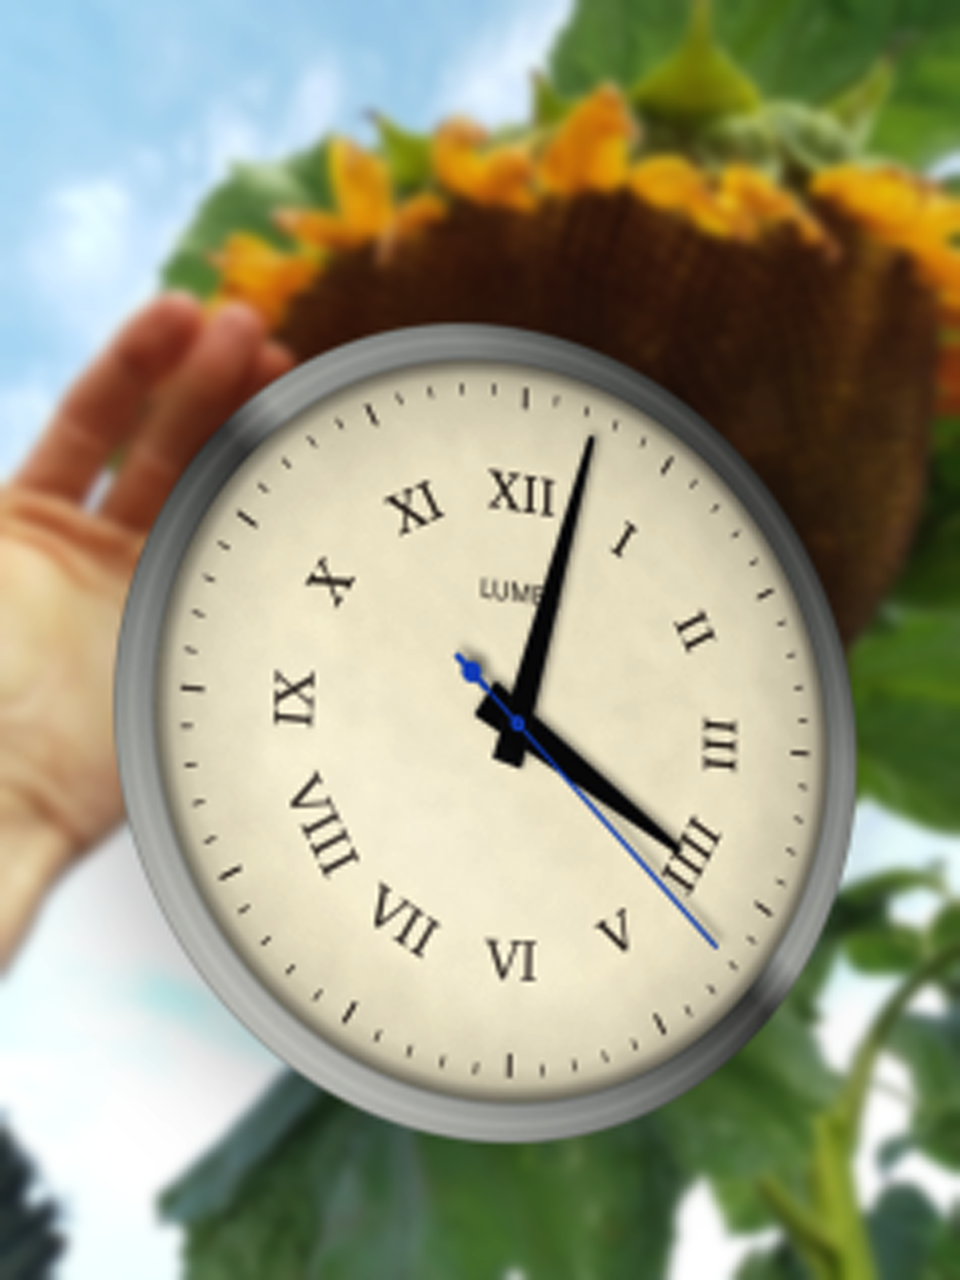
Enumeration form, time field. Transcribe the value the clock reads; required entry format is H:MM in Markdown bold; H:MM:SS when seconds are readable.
**4:02:22**
